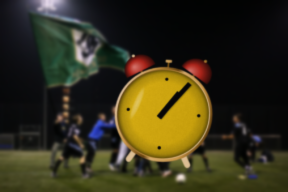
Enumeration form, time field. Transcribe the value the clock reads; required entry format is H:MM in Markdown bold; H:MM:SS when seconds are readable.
**1:06**
